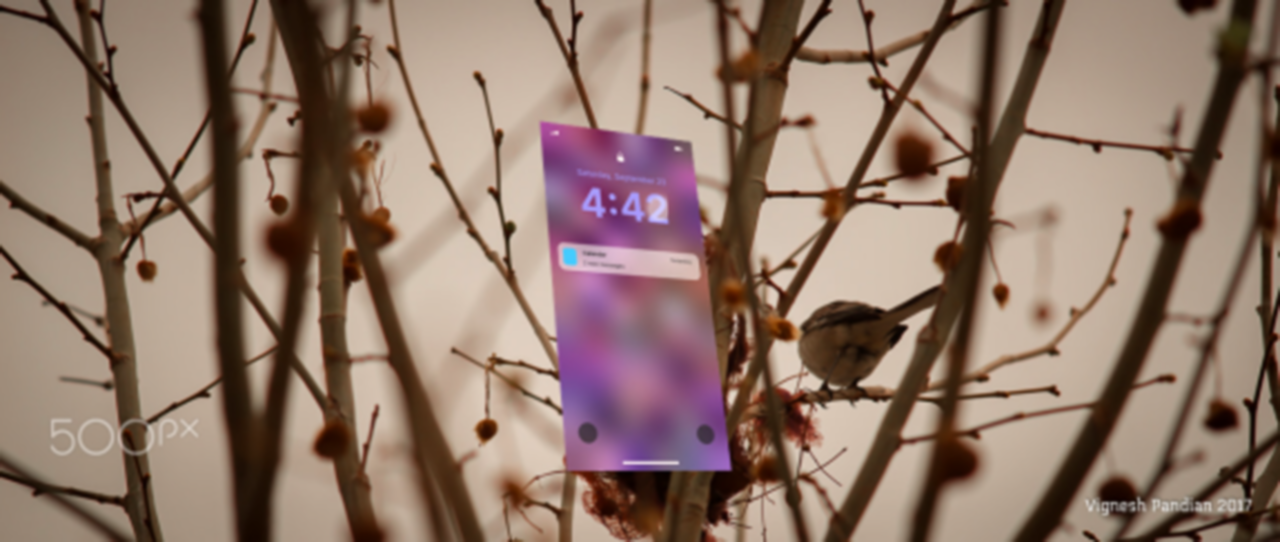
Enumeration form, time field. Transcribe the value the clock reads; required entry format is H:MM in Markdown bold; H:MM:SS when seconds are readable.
**4:42**
